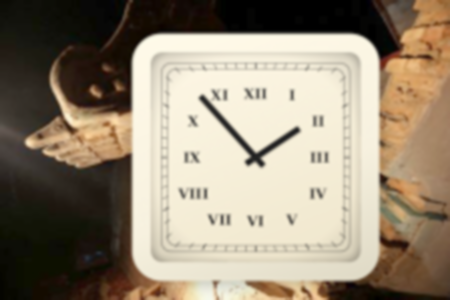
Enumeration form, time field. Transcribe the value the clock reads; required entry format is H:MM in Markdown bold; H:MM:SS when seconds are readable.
**1:53**
